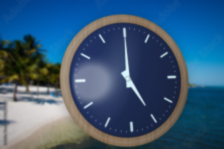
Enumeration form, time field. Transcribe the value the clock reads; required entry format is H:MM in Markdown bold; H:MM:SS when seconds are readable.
**5:00**
